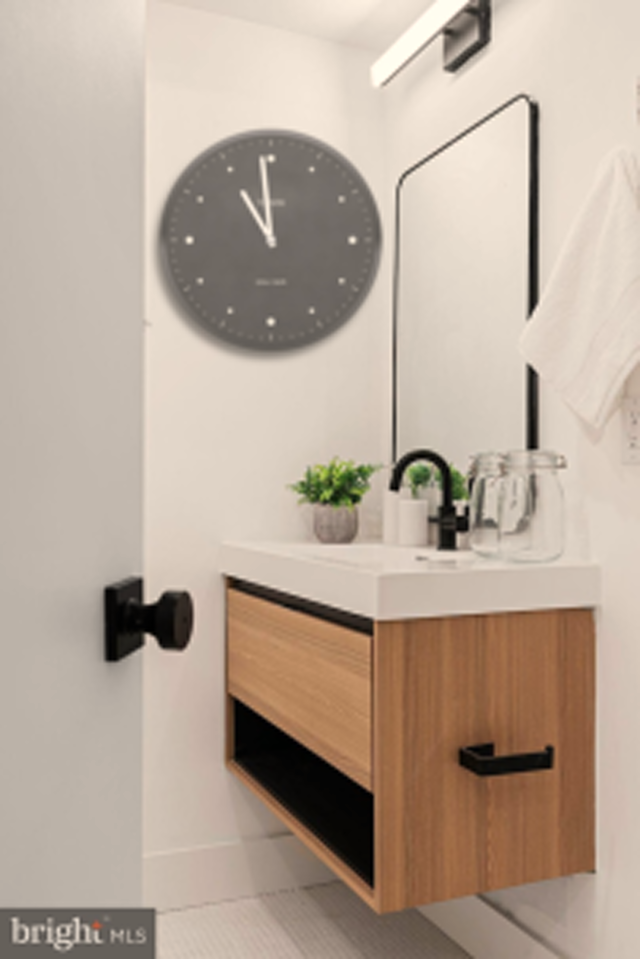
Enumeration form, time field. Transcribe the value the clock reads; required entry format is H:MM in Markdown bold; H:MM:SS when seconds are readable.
**10:59**
